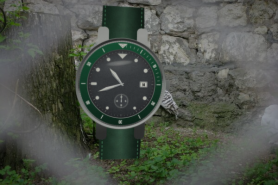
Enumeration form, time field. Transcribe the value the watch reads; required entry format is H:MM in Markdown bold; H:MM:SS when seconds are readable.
**10:42**
